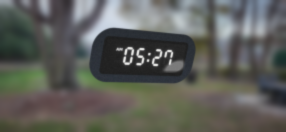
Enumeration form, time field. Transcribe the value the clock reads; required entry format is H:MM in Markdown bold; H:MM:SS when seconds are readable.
**5:27**
